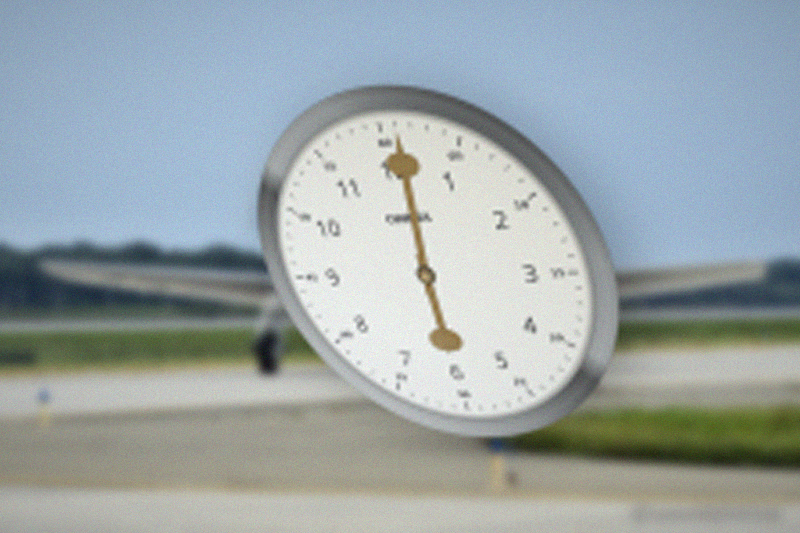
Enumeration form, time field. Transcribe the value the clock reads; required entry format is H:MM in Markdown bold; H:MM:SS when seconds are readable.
**6:01**
